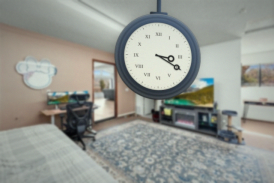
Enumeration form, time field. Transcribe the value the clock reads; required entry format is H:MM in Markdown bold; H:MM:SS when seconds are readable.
**3:20**
